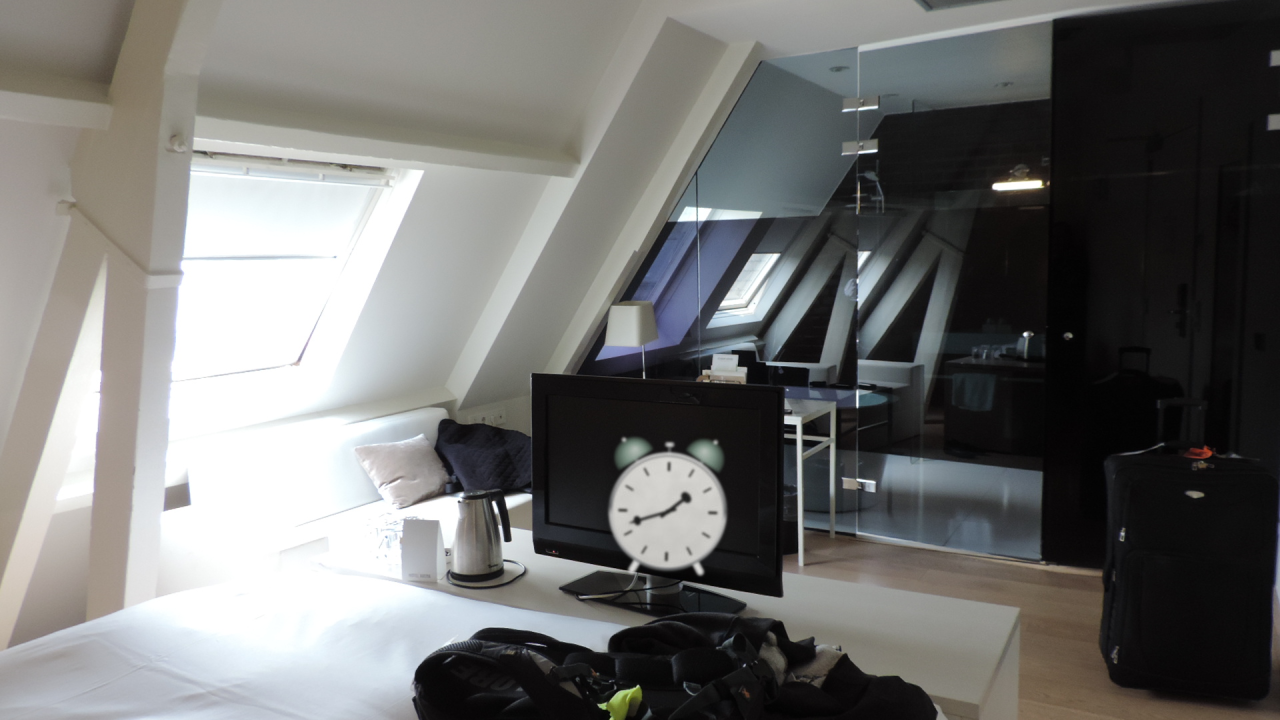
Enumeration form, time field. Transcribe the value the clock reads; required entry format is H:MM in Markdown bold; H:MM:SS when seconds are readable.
**1:42**
